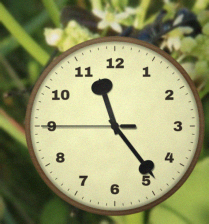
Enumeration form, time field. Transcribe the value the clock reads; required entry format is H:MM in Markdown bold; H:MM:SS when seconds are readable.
**11:23:45**
